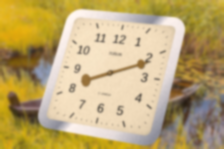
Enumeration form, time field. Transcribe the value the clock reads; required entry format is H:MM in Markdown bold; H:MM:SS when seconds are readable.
**8:11**
